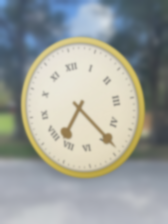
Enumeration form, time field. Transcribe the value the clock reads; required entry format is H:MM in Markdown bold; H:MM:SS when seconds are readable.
**7:24**
